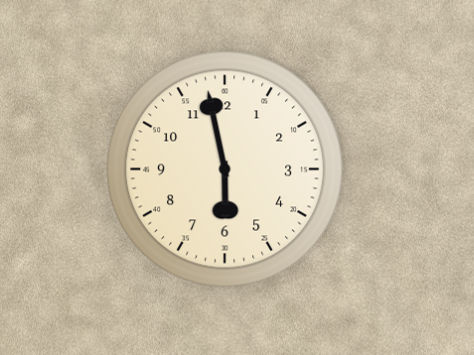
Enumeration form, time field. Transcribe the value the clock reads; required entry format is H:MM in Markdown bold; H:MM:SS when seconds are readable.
**5:58**
